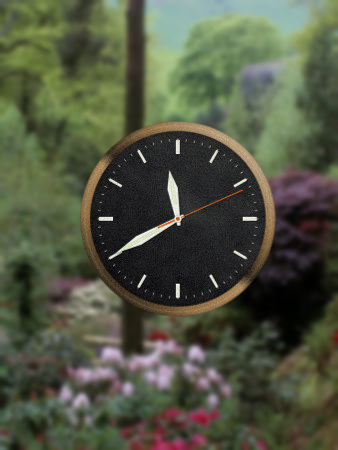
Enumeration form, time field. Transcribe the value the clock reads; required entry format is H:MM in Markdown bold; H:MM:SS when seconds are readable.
**11:40:11**
